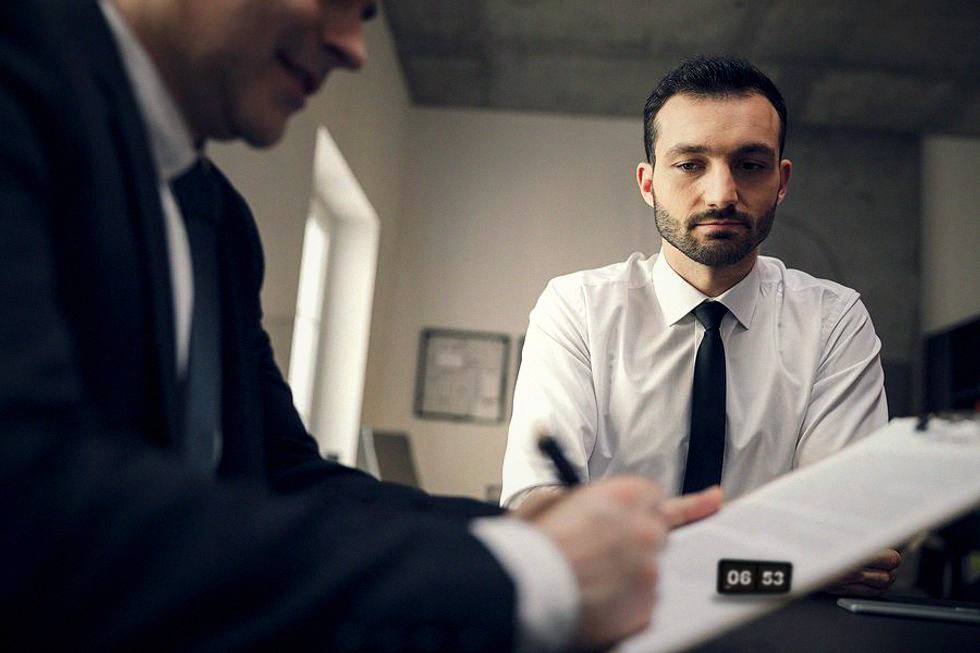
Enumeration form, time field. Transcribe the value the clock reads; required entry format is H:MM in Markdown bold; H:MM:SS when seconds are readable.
**6:53**
